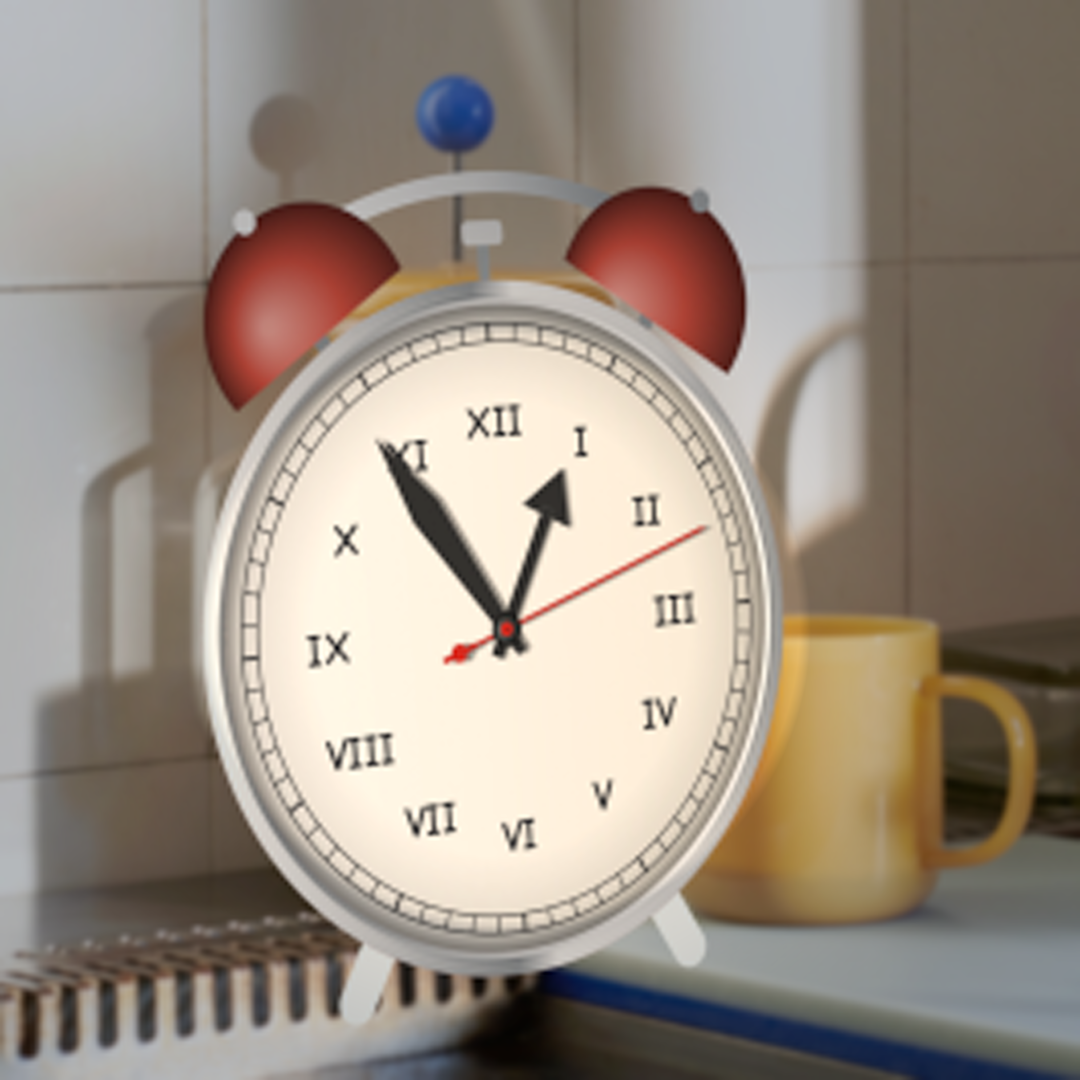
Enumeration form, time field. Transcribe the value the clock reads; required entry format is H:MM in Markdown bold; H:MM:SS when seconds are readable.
**12:54:12**
